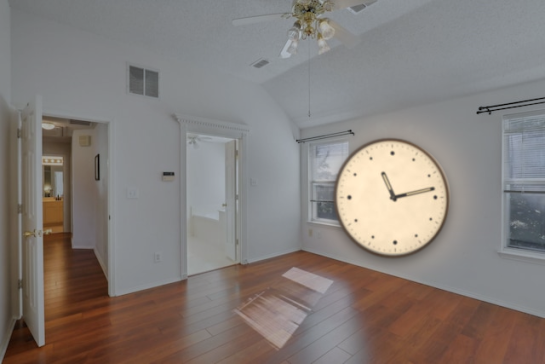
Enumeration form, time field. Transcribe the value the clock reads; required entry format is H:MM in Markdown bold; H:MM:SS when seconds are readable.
**11:13**
